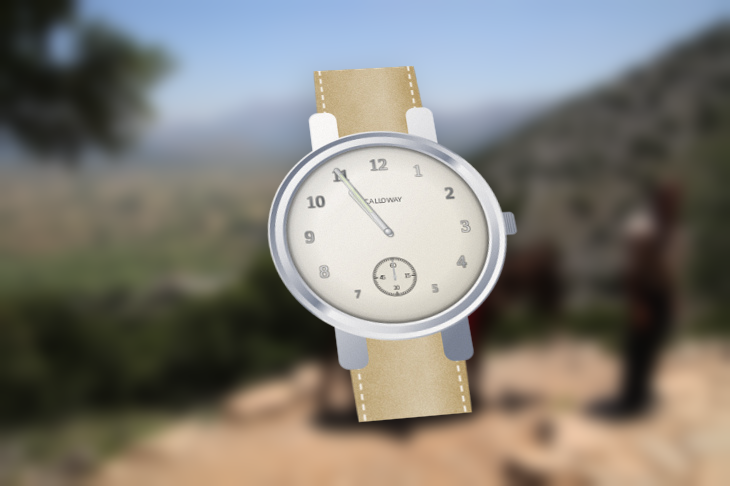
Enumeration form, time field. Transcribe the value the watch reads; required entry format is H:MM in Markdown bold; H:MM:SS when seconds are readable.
**10:55**
